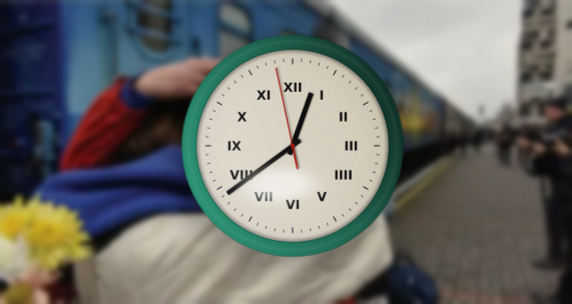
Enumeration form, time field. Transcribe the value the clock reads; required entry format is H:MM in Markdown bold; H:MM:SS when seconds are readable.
**12:38:58**
